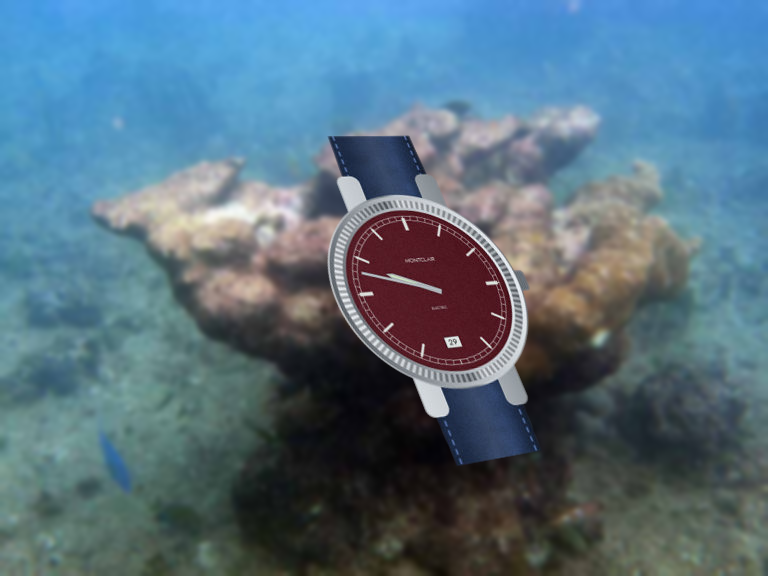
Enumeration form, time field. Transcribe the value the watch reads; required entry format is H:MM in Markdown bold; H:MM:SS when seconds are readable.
**9:48**
